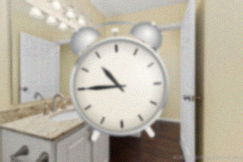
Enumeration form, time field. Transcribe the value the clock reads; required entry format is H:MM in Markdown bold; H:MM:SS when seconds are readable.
**10:45**
